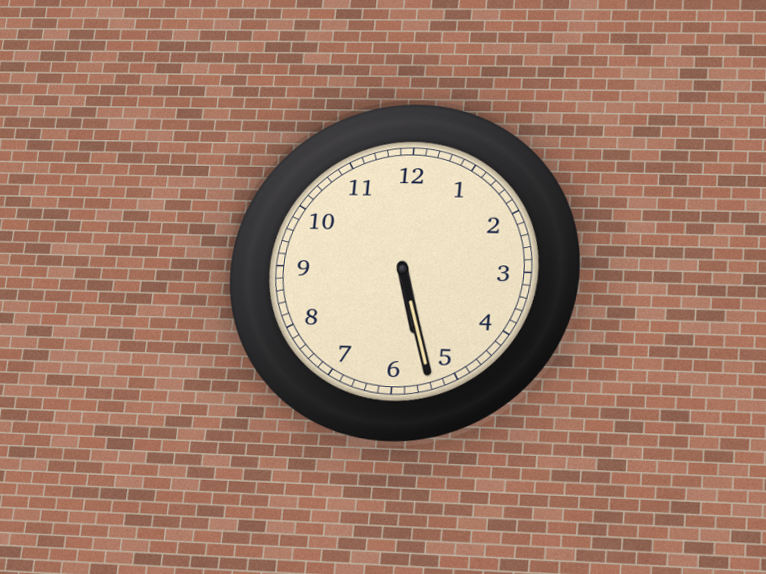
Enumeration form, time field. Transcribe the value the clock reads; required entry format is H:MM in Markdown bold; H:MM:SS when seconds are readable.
**5:27**
